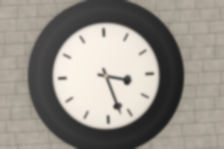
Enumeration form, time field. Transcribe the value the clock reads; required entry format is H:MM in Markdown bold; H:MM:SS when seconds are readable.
**3:27**
